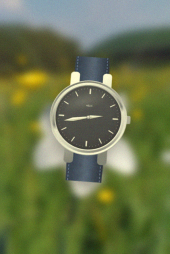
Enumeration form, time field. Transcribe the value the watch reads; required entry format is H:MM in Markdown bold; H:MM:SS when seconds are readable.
**2:43**
